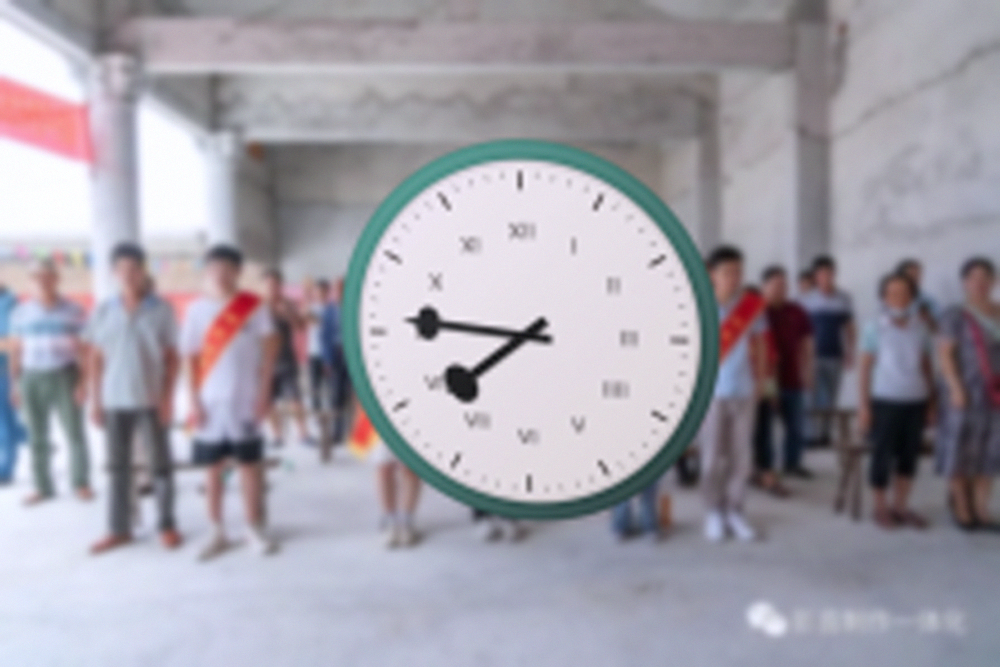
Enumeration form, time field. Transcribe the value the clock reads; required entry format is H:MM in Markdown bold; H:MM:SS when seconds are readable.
**7:46**
